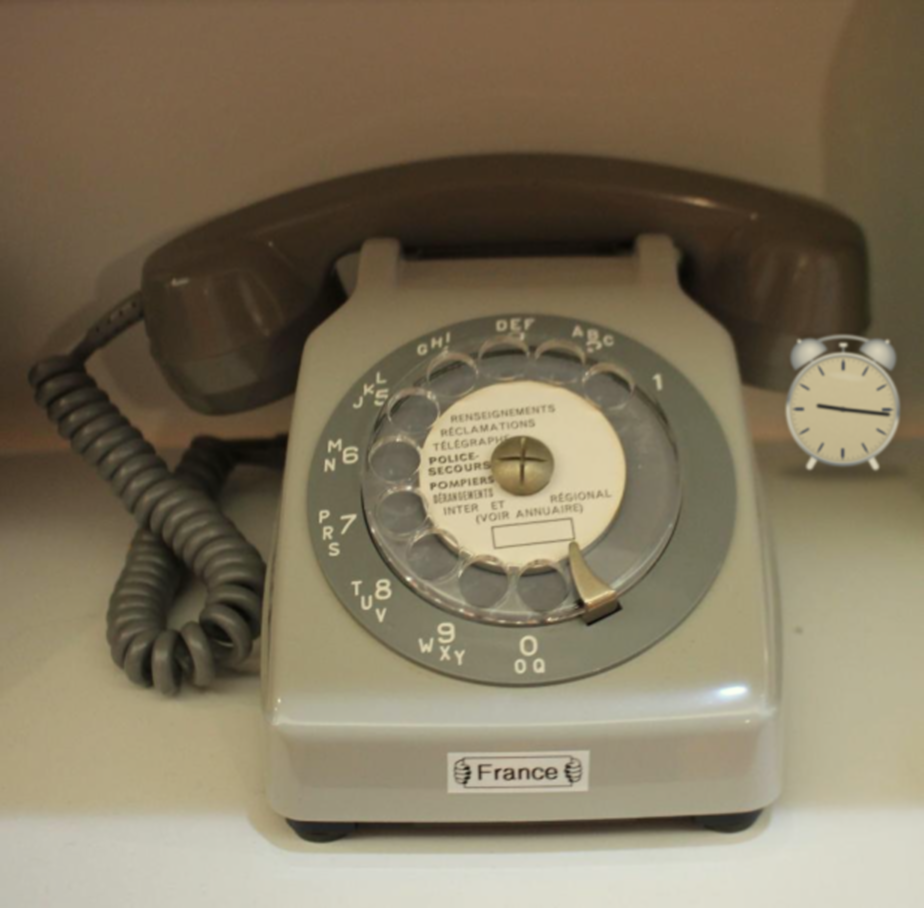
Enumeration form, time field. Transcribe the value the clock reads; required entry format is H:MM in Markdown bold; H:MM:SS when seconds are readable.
**9:16**
